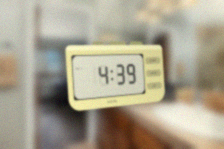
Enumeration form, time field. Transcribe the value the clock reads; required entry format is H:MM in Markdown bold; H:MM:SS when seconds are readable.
**4:39**
